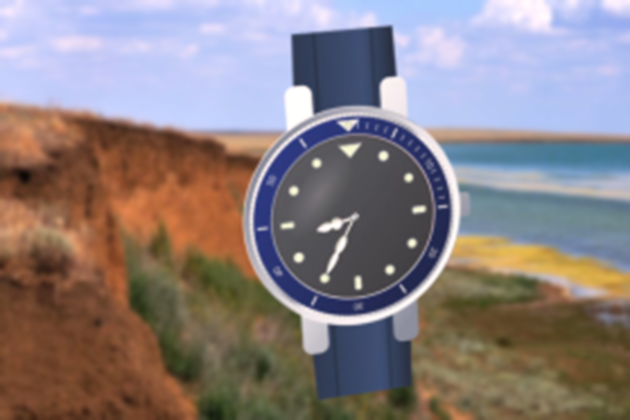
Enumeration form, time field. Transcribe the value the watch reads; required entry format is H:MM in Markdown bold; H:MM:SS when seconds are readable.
**8:35**
